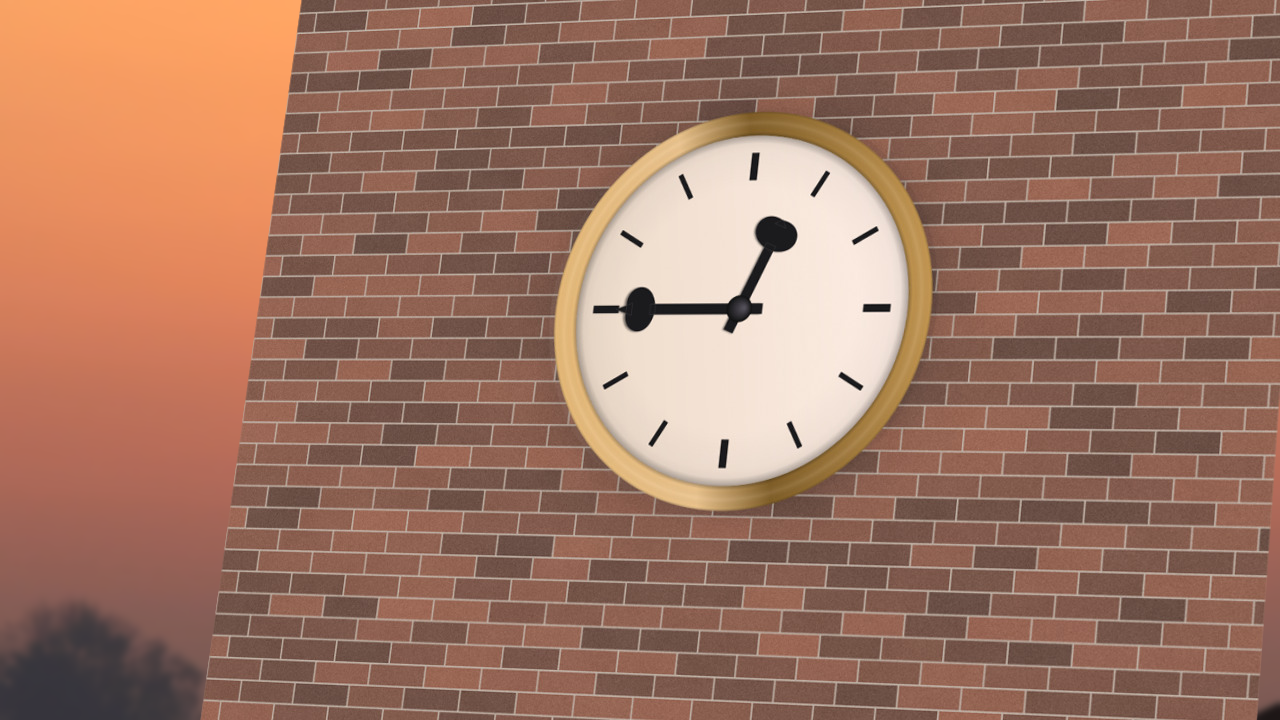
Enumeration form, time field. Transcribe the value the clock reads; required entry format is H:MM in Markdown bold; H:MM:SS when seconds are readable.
**12:45**
